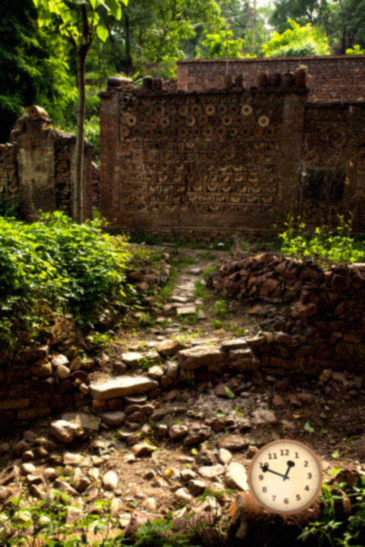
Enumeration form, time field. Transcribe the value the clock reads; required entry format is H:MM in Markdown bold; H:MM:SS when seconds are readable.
**12:49**
